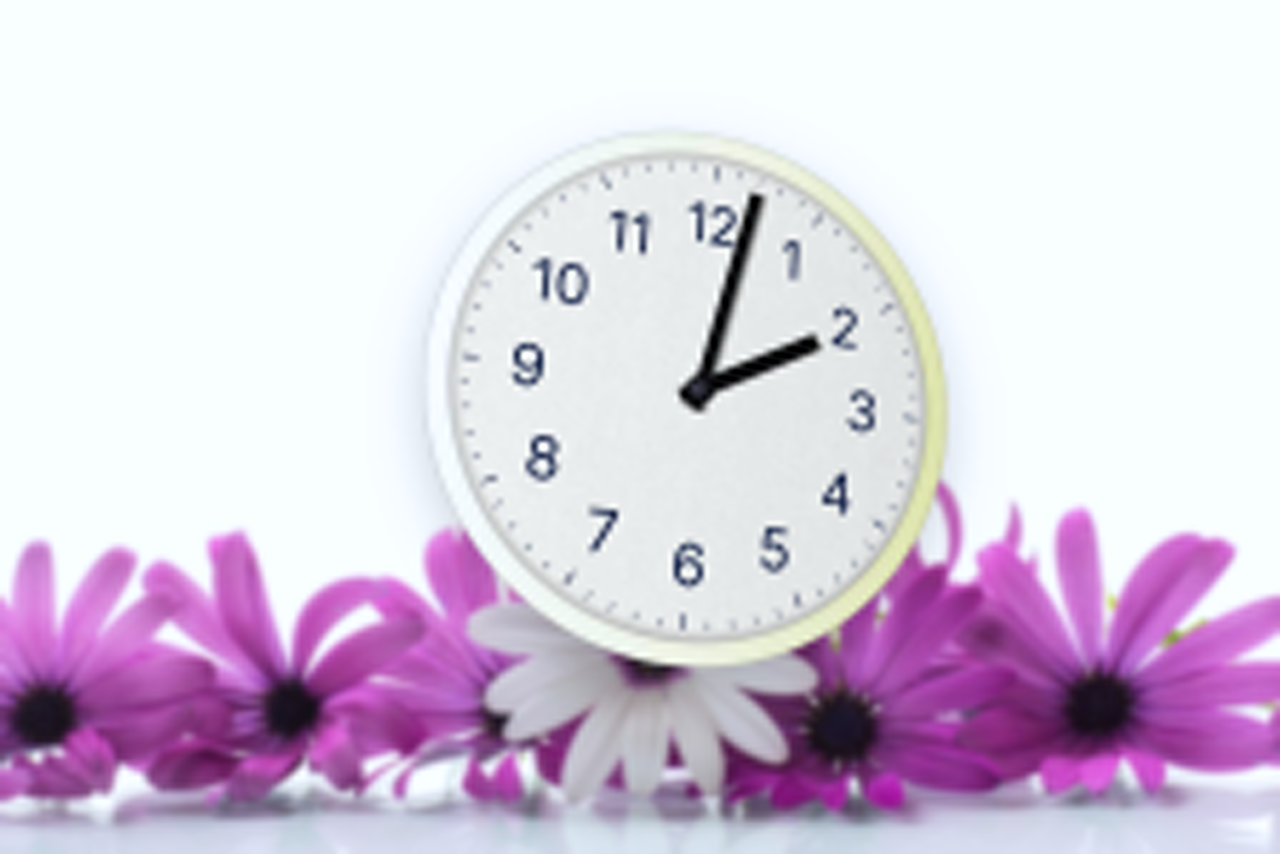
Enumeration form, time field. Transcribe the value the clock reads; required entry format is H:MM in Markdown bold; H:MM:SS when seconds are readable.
**2:02**
